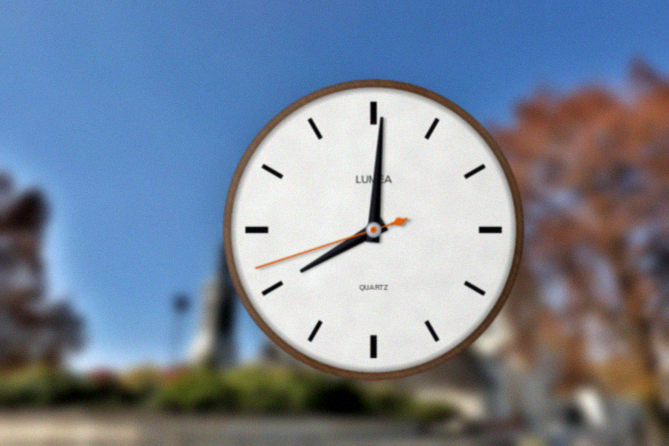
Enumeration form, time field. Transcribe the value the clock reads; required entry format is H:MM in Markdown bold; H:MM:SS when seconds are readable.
**8:00:42**
